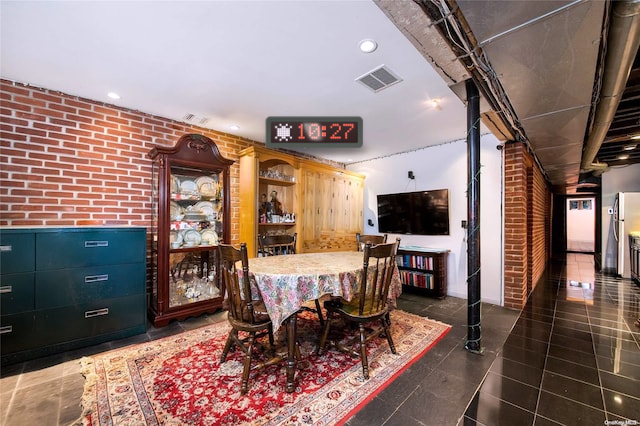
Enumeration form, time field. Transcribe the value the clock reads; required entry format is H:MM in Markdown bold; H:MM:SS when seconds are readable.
**10:27**
